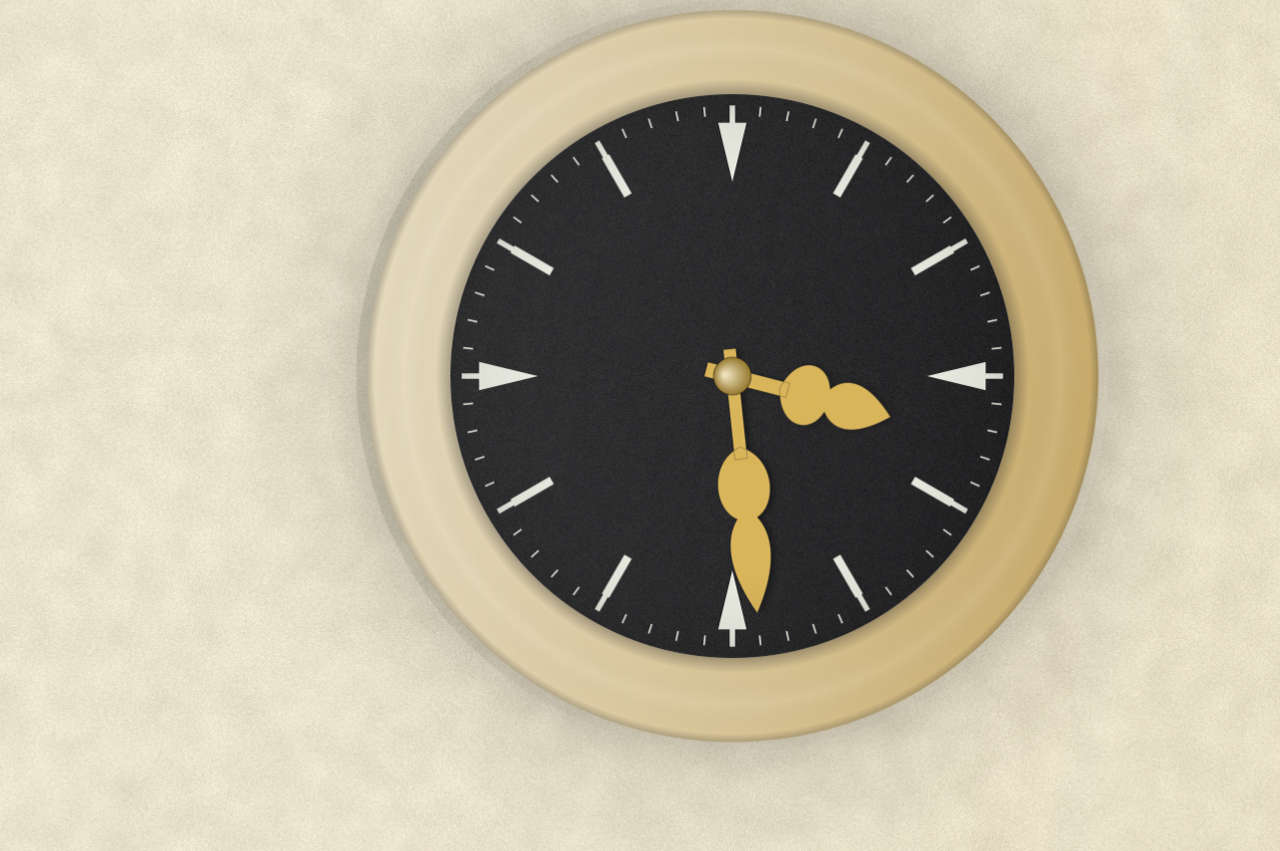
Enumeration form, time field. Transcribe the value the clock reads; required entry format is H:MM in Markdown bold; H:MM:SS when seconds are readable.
**3:29**
